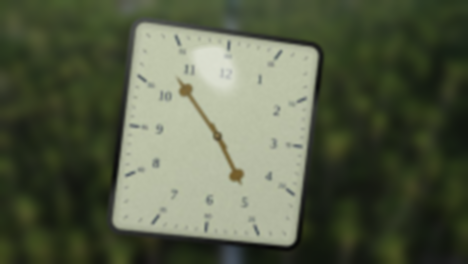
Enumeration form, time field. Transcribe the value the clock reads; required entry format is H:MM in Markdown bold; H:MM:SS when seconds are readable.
**4:53**
